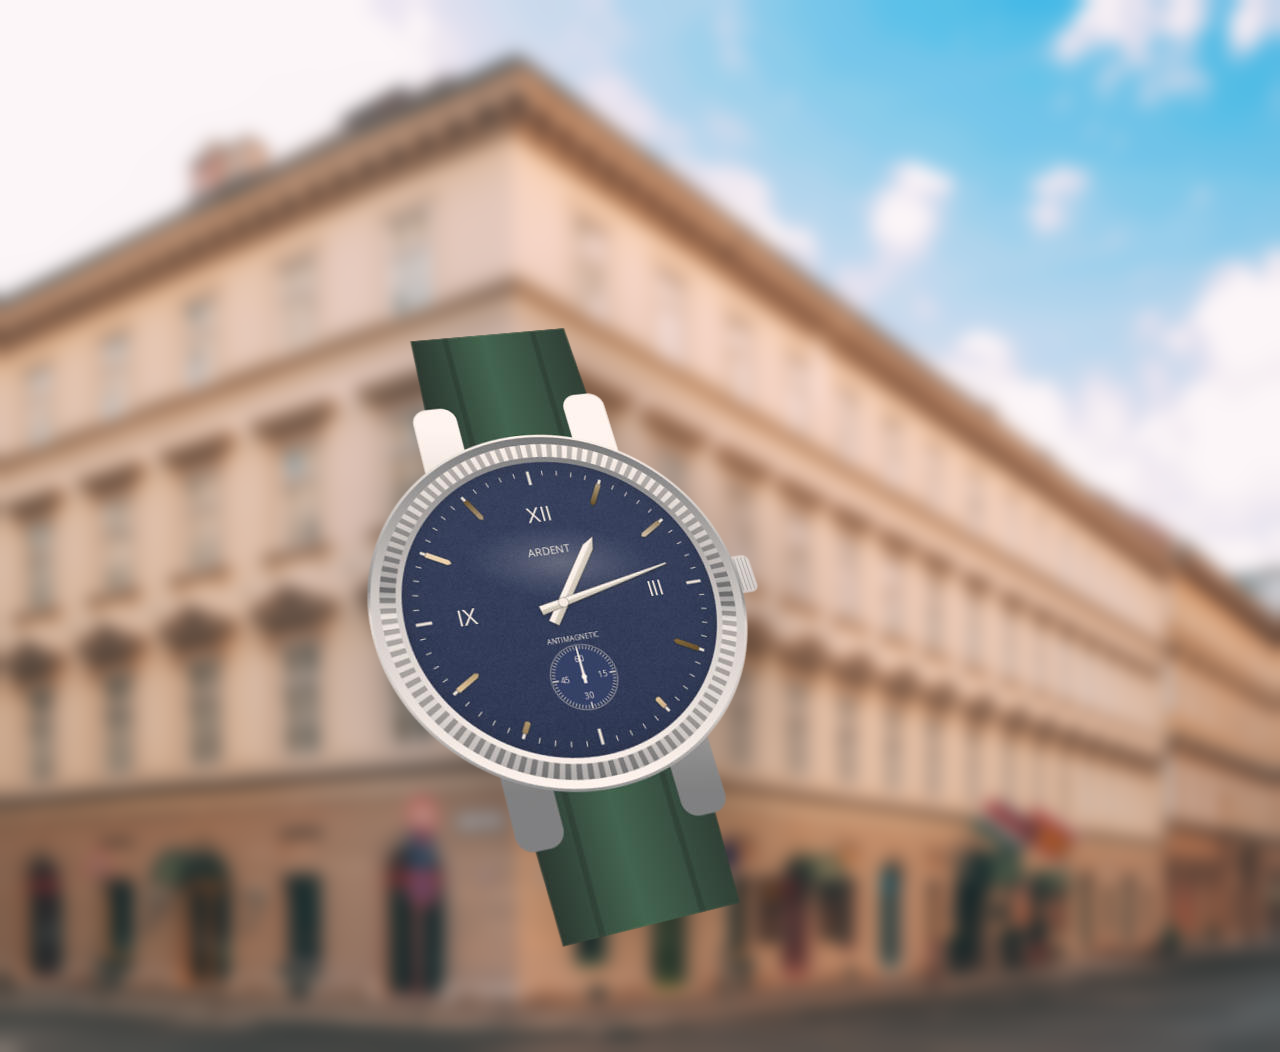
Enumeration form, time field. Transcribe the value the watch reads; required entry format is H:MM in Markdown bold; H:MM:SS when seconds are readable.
**1:13**
